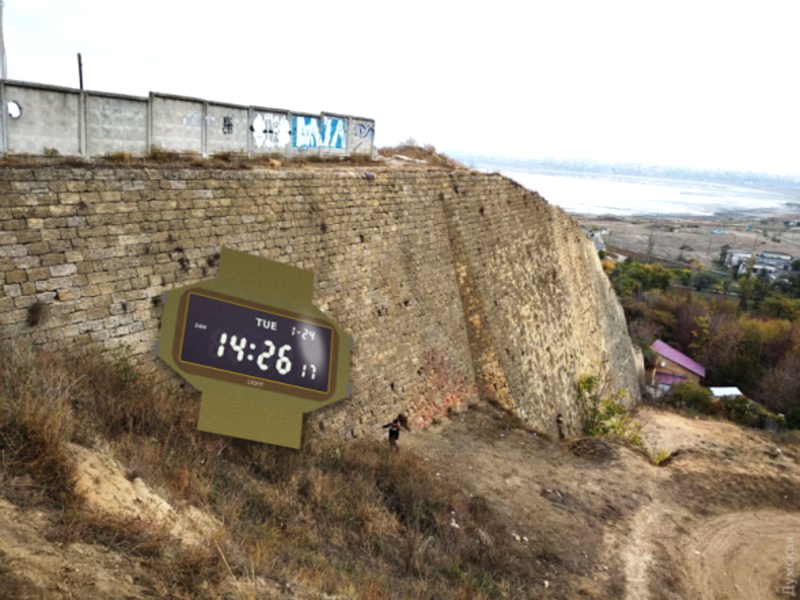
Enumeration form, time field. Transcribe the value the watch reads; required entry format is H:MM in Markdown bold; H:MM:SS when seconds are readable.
**14:26:17**
